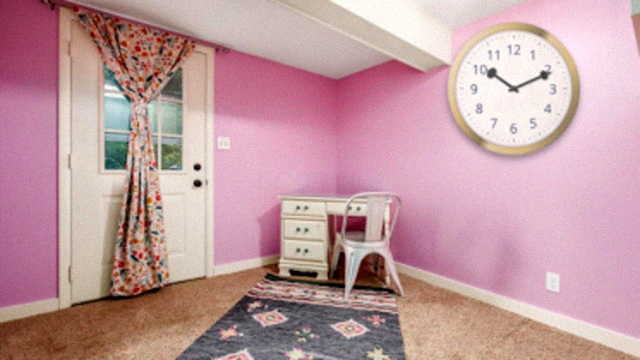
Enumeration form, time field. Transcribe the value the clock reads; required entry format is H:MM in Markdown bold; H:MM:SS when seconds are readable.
**10:11**
